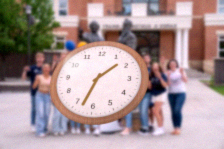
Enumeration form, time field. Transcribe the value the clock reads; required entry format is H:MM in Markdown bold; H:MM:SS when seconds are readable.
**1:33**
